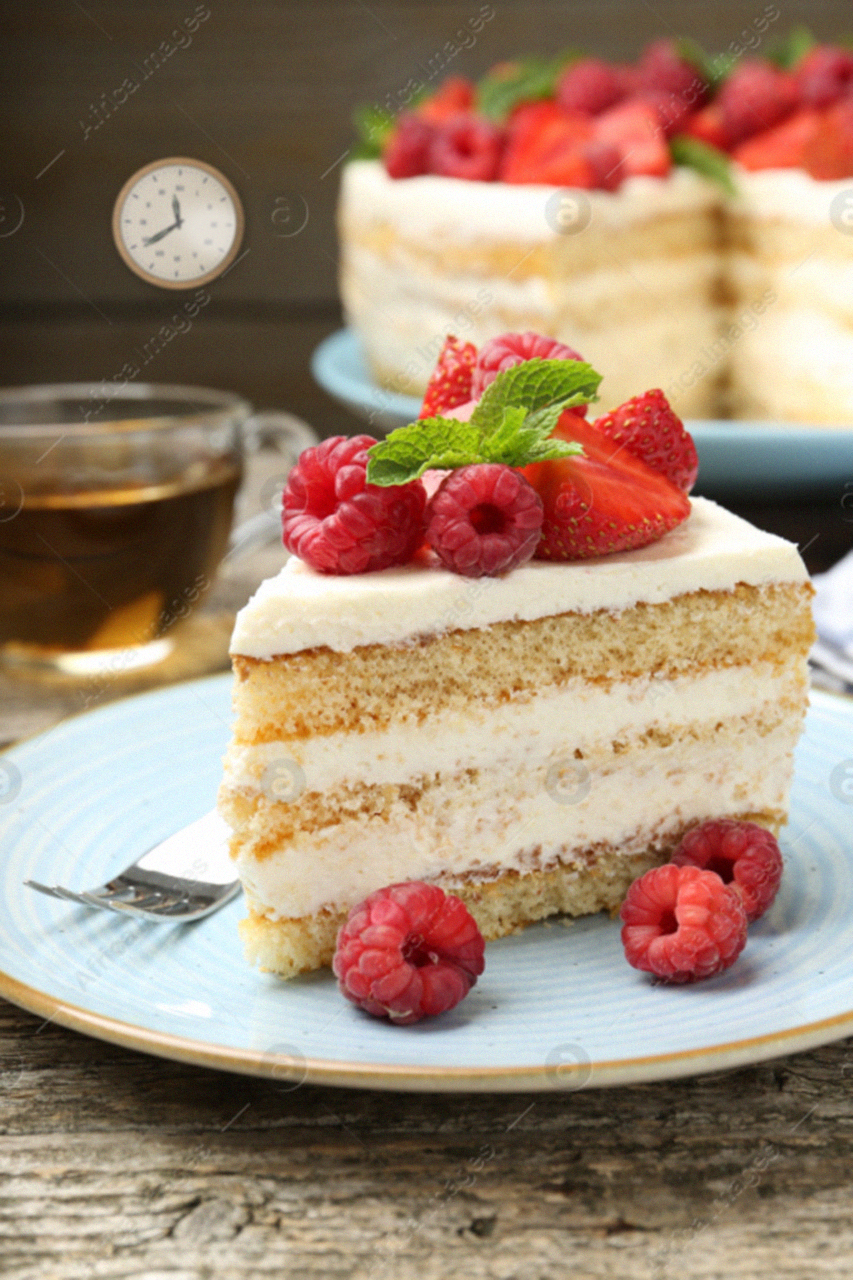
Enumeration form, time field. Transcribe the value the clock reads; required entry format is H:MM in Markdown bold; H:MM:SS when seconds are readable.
**11:39**
